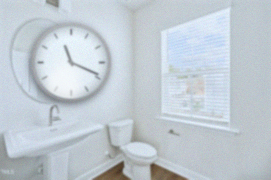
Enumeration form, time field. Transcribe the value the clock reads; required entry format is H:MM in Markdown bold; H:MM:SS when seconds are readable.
**11:19**
